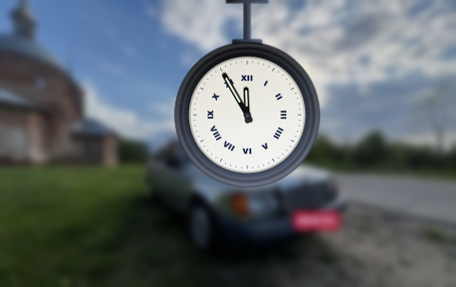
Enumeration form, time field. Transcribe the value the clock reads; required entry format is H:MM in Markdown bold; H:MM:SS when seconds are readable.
**11:55**
